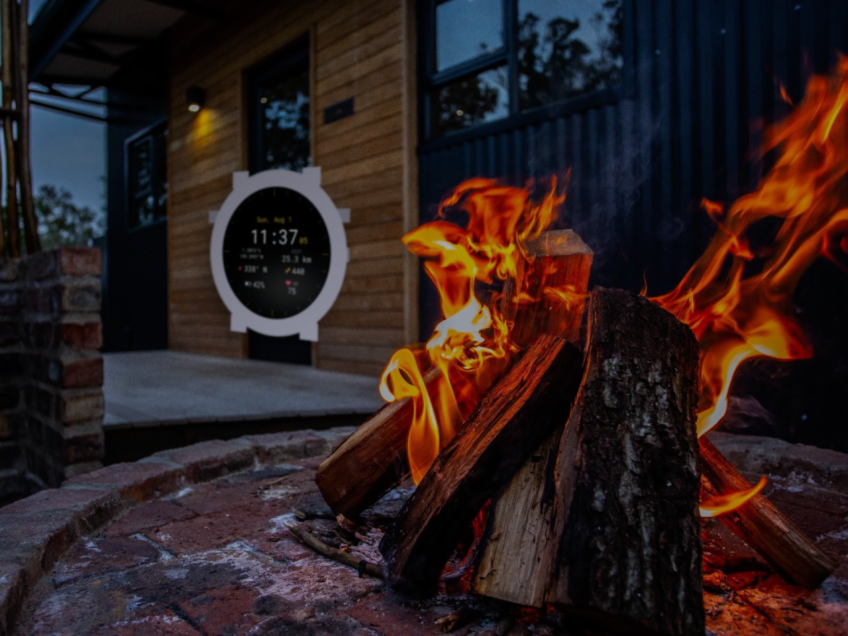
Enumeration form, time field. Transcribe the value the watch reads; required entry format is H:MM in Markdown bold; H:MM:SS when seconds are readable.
**11:37**
